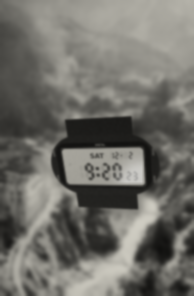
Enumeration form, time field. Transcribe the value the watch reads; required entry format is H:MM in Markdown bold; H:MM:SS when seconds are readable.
**9:20**
